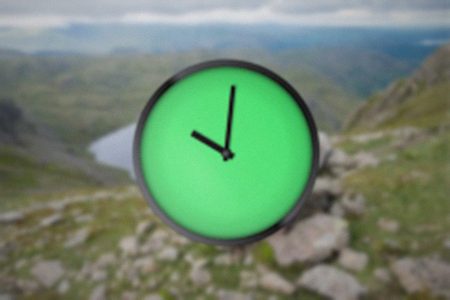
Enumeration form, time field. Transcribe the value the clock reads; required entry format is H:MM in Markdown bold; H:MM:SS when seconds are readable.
**10:01**
